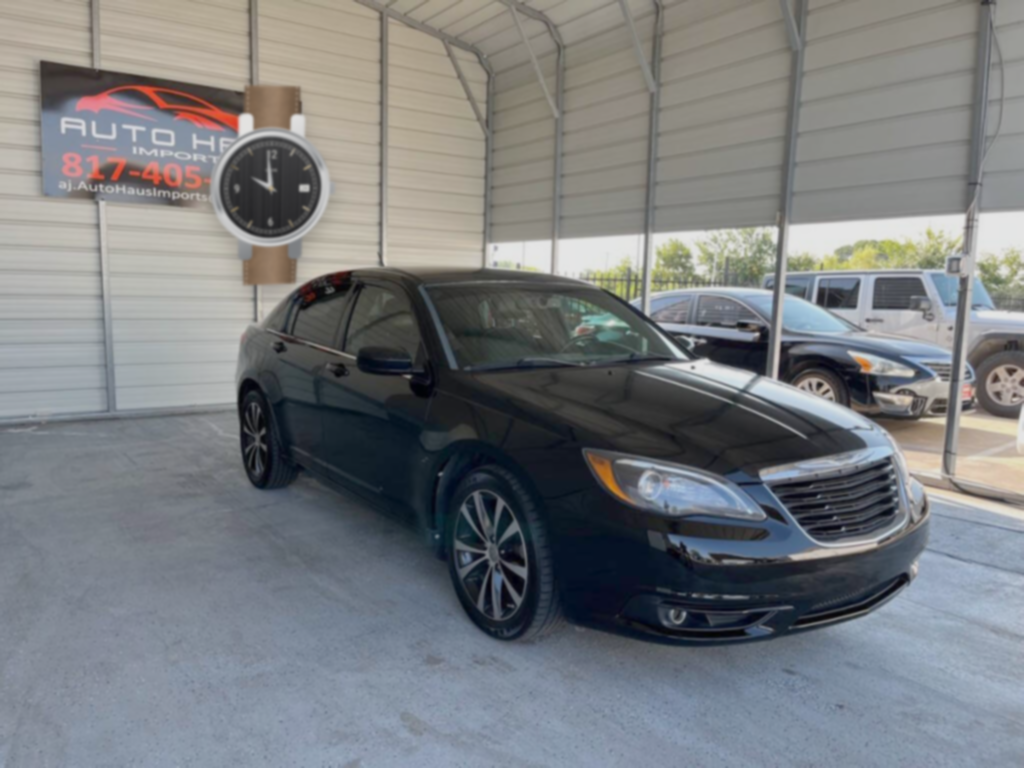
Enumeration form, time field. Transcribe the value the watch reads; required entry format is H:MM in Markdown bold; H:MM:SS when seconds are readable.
**9:59**
